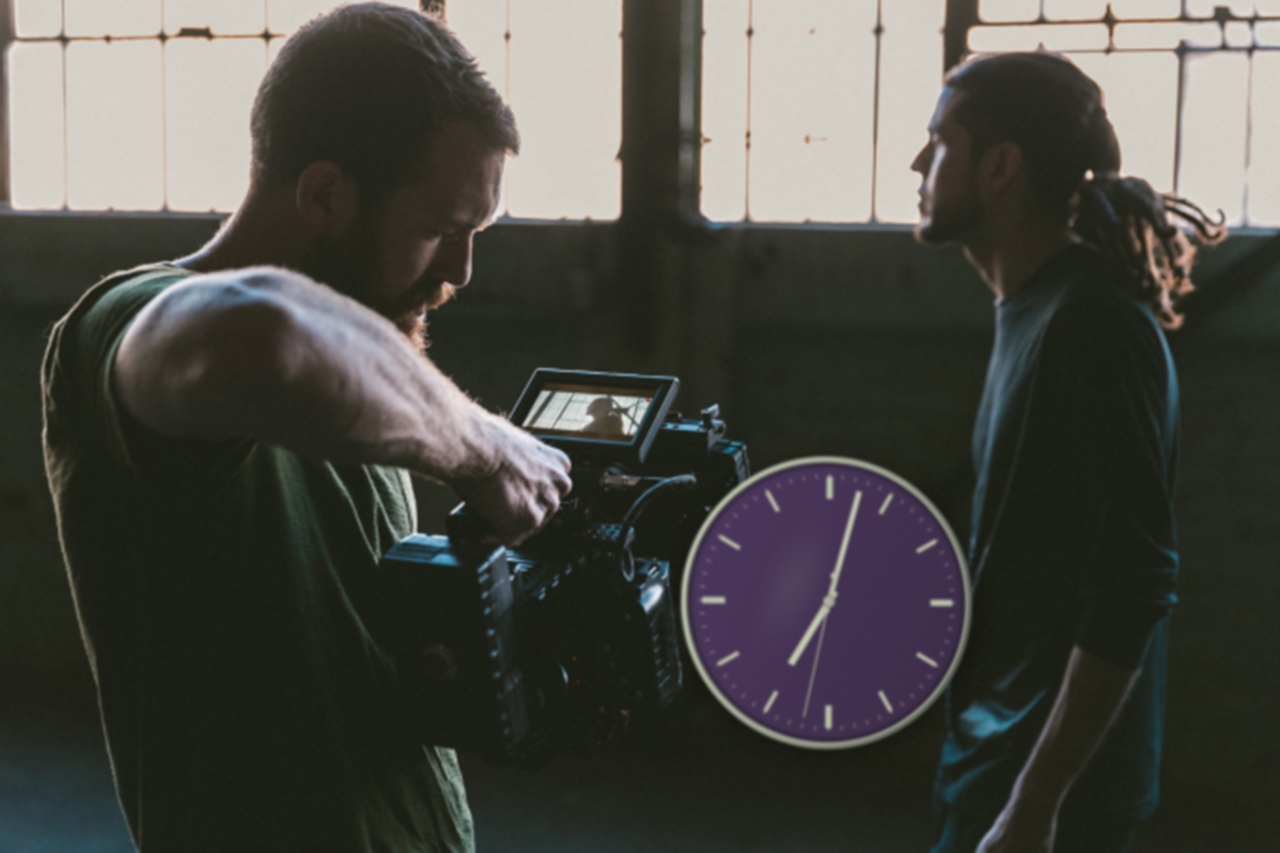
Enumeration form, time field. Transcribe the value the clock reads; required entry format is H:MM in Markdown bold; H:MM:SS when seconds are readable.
**7:02:32**
